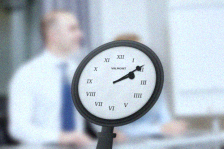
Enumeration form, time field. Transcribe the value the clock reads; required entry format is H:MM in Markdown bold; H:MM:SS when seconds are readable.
**2:09**
